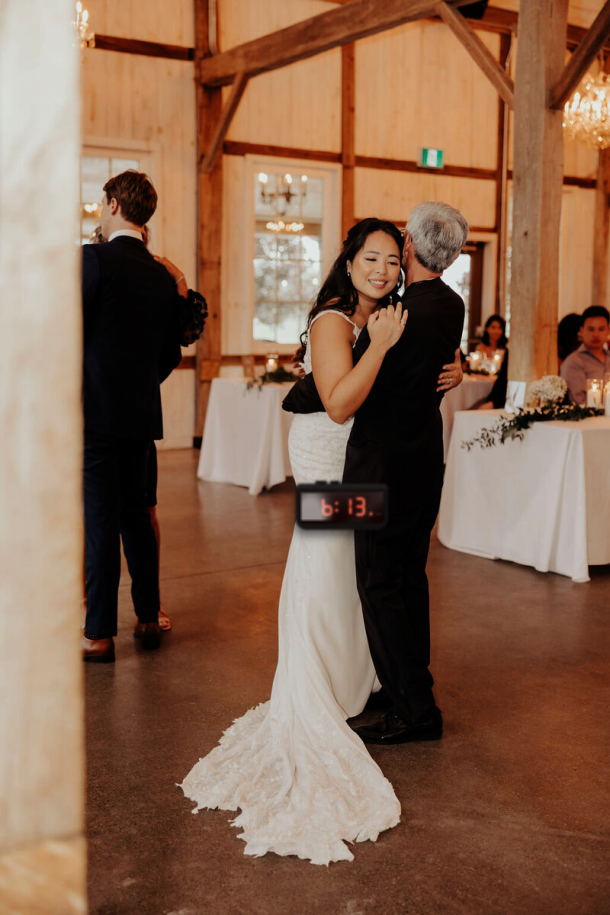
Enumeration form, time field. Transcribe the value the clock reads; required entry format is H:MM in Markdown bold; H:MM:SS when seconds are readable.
**6:13**
